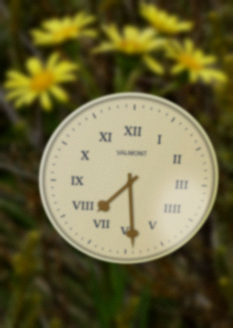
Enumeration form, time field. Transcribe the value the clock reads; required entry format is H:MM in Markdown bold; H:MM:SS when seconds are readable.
**7:29**
